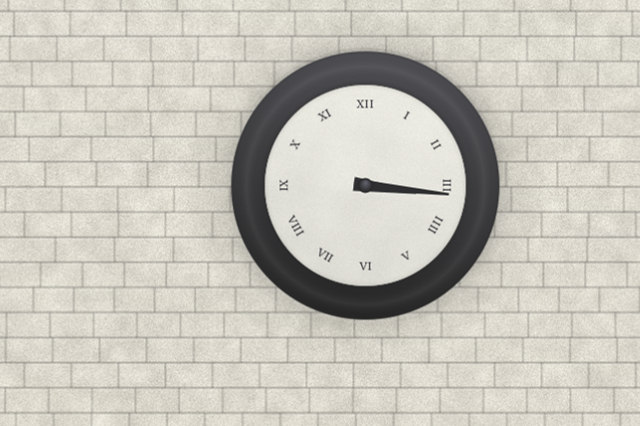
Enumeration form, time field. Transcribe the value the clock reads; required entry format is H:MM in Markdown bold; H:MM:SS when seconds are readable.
**3:16**
